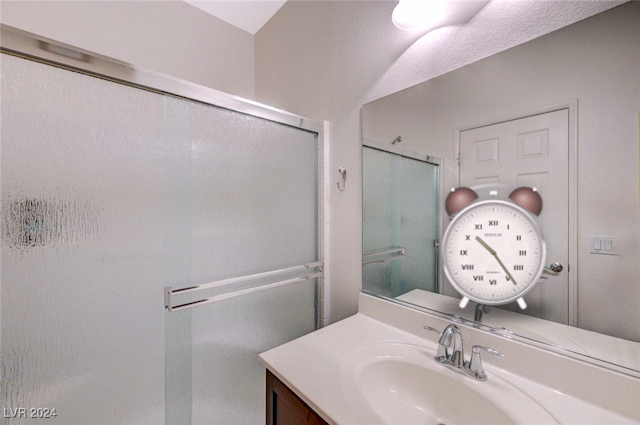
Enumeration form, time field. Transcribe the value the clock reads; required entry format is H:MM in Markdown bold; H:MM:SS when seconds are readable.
**10:24**
